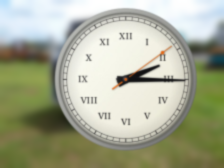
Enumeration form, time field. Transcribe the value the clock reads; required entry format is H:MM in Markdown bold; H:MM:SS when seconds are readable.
**2:15:09**
